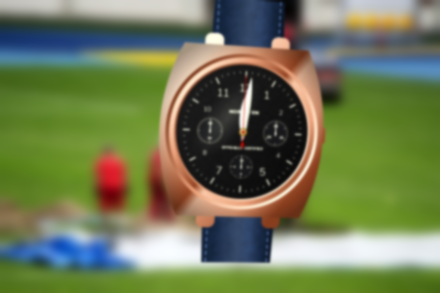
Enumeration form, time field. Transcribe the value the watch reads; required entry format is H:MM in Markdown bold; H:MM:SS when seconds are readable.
**12:01**
